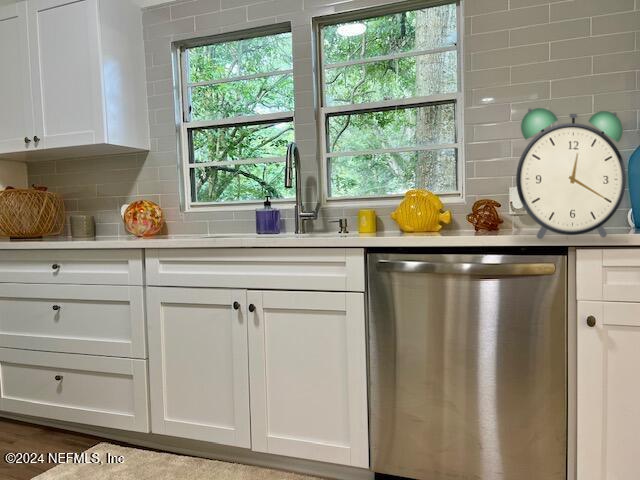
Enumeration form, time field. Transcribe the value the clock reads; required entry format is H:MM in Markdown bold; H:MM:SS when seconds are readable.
**12:20**
